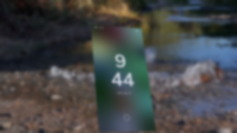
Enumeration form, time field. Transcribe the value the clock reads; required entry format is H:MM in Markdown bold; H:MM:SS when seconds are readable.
**9:44**
